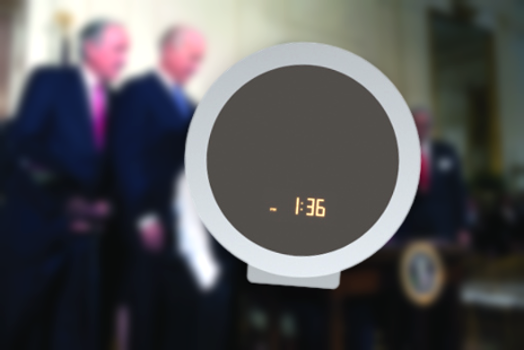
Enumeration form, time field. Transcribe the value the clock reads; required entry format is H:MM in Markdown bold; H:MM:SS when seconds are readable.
**1:36**
